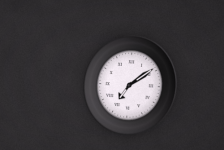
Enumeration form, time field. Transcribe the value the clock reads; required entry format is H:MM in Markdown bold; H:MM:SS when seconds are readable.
**7:09**
